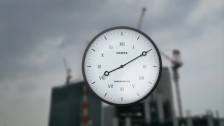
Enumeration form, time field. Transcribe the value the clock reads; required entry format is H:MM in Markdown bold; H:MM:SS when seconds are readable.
**8:10**
